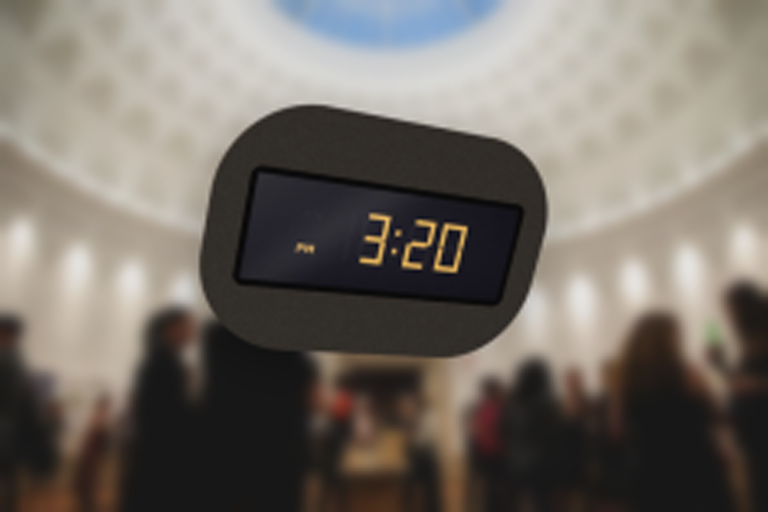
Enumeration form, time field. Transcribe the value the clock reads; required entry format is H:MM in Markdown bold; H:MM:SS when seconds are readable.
**3:20**
